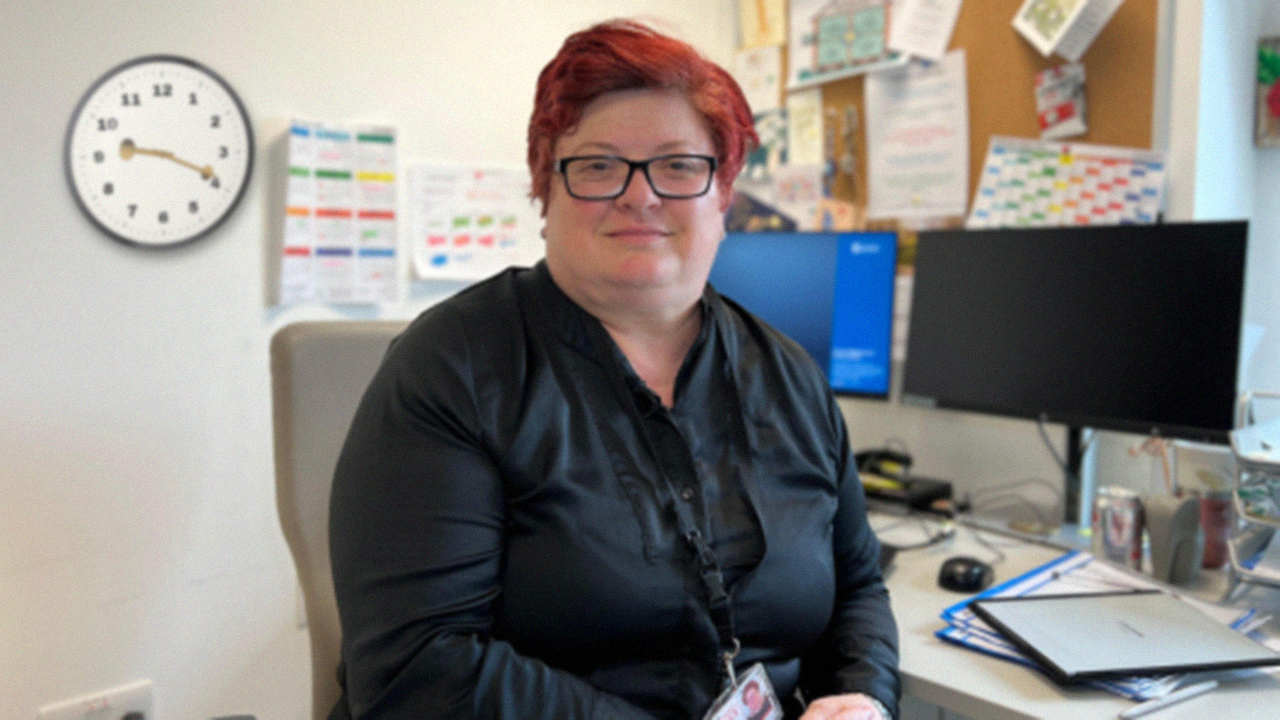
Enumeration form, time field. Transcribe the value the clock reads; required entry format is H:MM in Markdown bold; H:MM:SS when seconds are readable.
**9:19**
